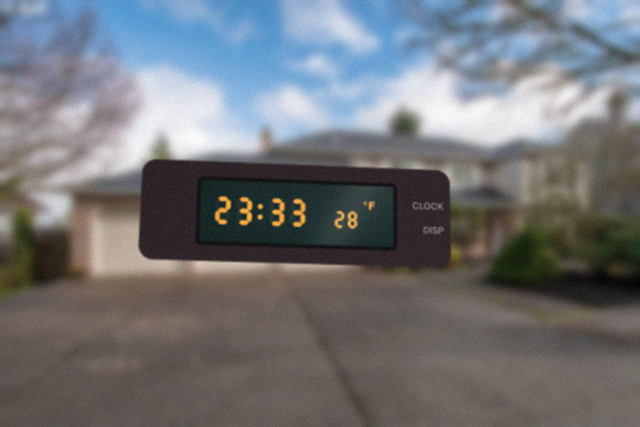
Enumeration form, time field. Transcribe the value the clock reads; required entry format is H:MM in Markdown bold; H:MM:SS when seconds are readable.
**23:33**
